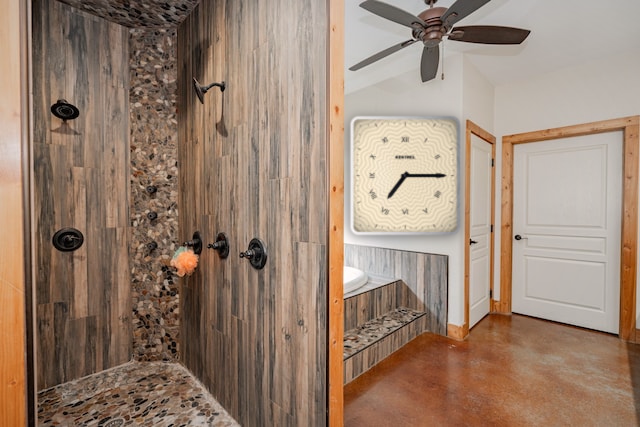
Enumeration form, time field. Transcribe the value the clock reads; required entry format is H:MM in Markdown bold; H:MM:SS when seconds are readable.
**7:15**
